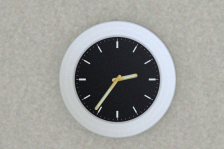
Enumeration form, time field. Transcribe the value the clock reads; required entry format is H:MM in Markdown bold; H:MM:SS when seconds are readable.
**2:36**
